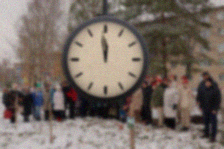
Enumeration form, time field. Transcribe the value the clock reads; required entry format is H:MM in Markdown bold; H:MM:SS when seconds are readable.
**11:59**
